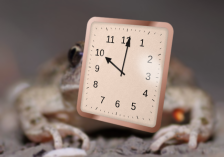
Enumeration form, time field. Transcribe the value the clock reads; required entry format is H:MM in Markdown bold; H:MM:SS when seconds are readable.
**10:01**
